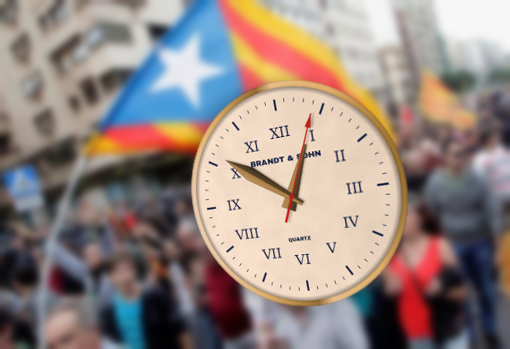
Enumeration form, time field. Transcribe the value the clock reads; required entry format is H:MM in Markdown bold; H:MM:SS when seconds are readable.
**12:51:04**
